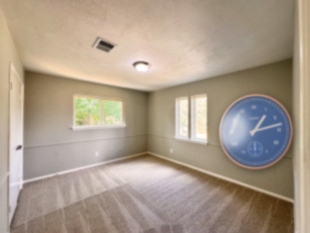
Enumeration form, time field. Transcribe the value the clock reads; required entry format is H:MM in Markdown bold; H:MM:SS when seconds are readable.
**1:13**
